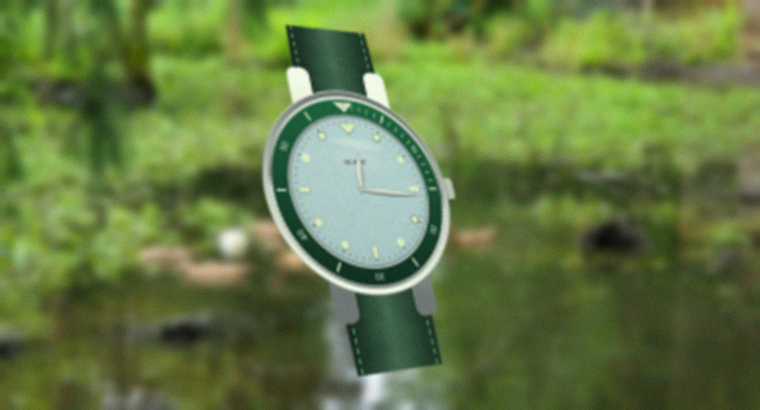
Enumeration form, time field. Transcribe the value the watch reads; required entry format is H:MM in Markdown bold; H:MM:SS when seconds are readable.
**12:16**
